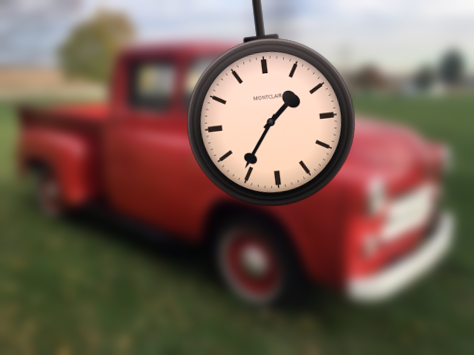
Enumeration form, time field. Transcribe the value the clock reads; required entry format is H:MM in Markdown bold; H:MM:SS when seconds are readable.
**1:36**
